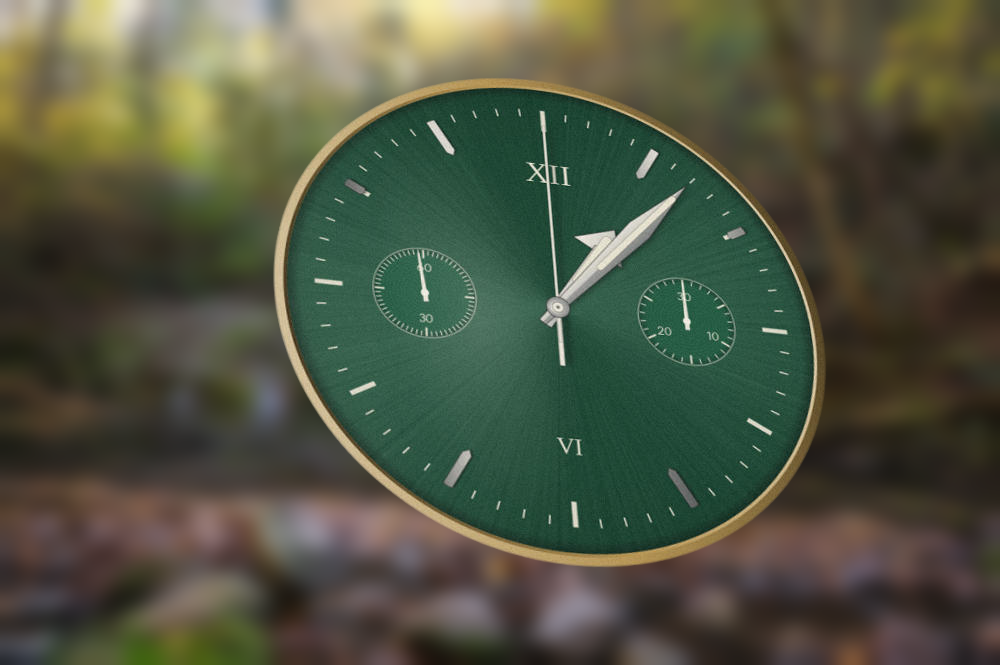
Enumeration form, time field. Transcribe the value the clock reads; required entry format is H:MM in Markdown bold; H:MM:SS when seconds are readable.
**1:06:59**
